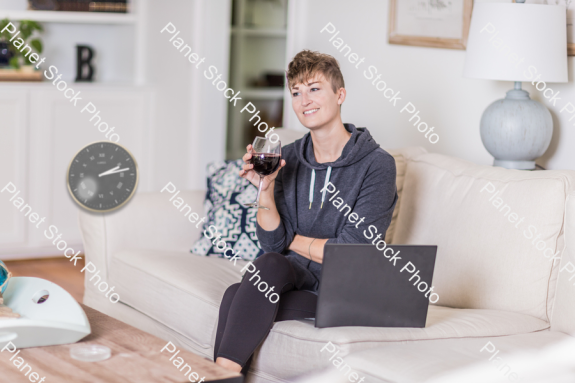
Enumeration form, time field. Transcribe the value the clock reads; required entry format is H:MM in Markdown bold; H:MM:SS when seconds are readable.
**2:13**
